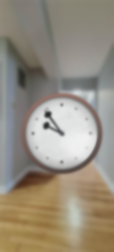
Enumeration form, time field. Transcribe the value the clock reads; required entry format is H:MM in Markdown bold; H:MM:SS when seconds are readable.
**9:54**
